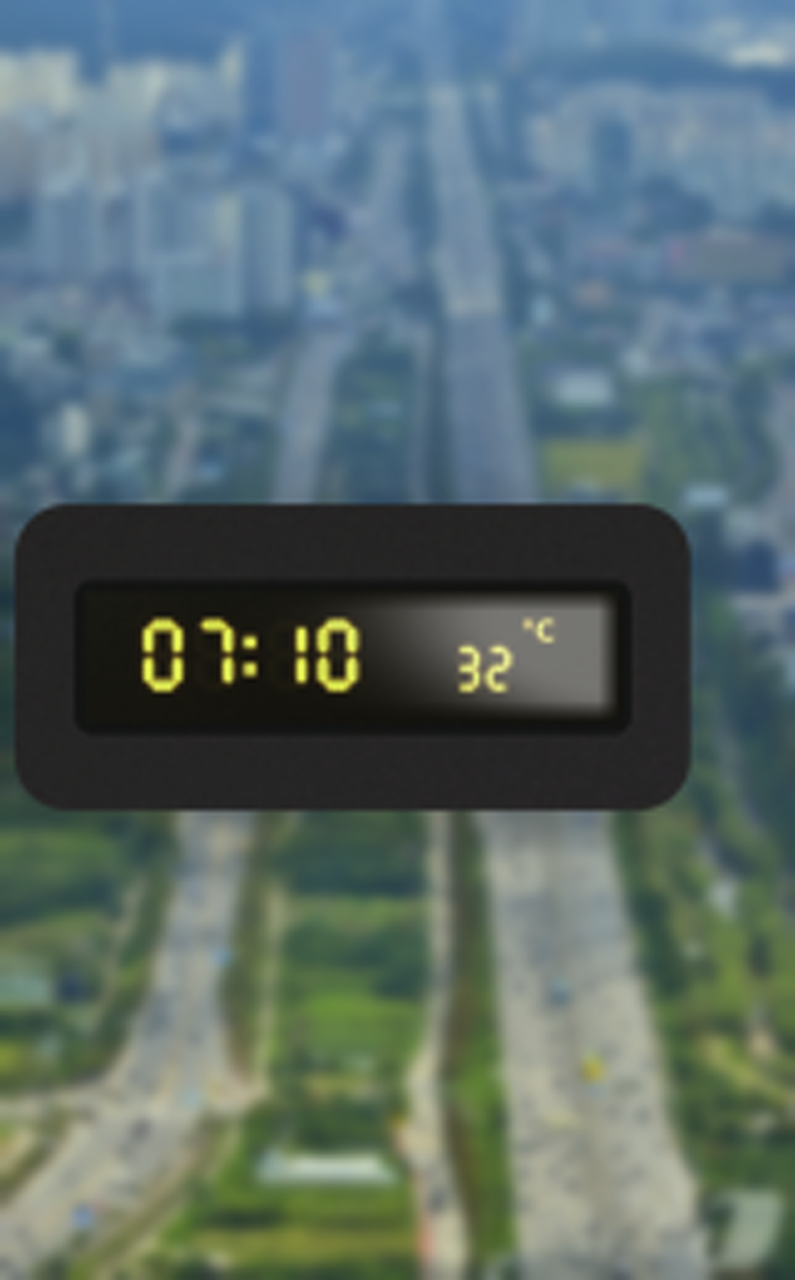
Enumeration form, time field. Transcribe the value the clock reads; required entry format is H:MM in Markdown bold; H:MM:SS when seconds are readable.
**7:10**
